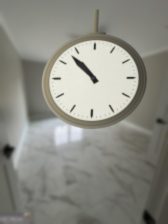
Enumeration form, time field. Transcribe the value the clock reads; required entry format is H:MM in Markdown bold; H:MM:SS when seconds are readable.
**10:53**
